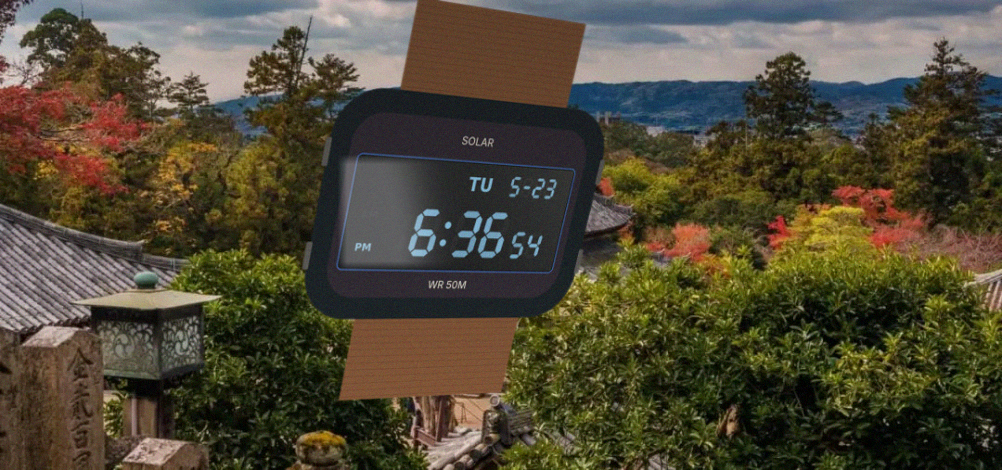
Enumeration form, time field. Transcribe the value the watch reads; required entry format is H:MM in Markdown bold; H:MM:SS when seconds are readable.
**6:36:54**
